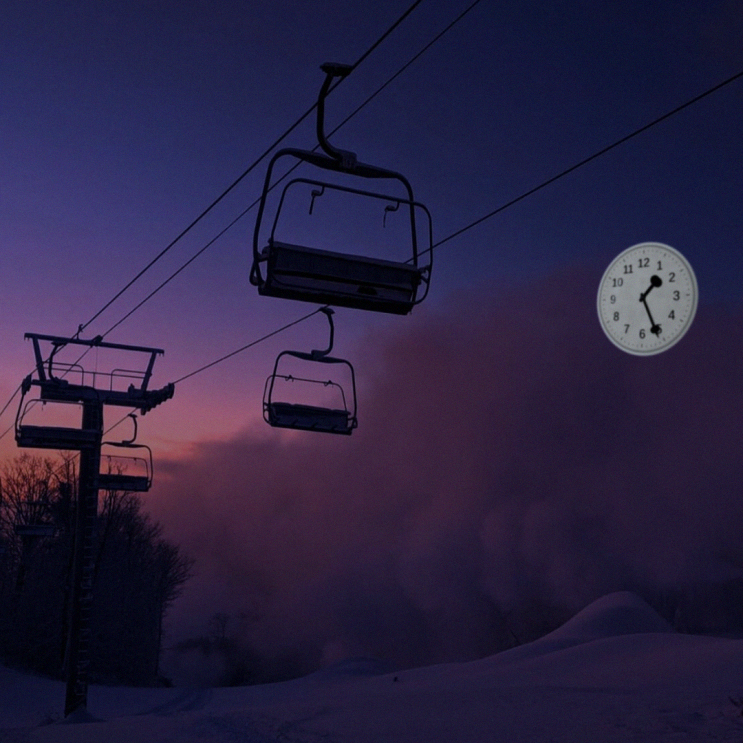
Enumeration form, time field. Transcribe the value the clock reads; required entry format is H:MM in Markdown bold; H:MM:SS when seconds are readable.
**1:26**
